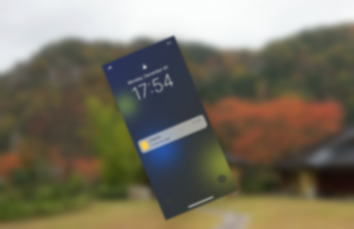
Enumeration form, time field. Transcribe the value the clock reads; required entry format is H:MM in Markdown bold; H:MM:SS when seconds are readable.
**17:54**
